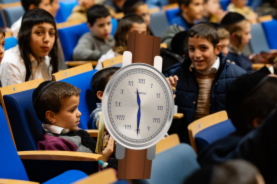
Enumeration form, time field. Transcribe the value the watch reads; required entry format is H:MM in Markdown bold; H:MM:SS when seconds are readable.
**11:30**
